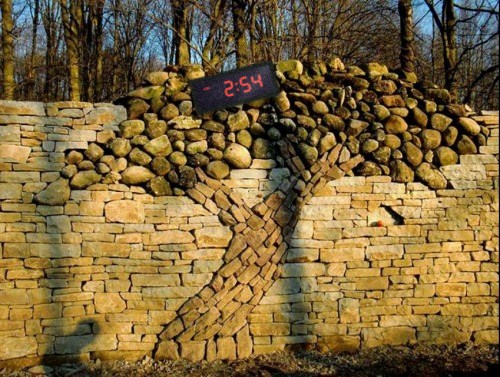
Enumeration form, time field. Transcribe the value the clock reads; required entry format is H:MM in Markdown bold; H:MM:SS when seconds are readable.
**2:54**
